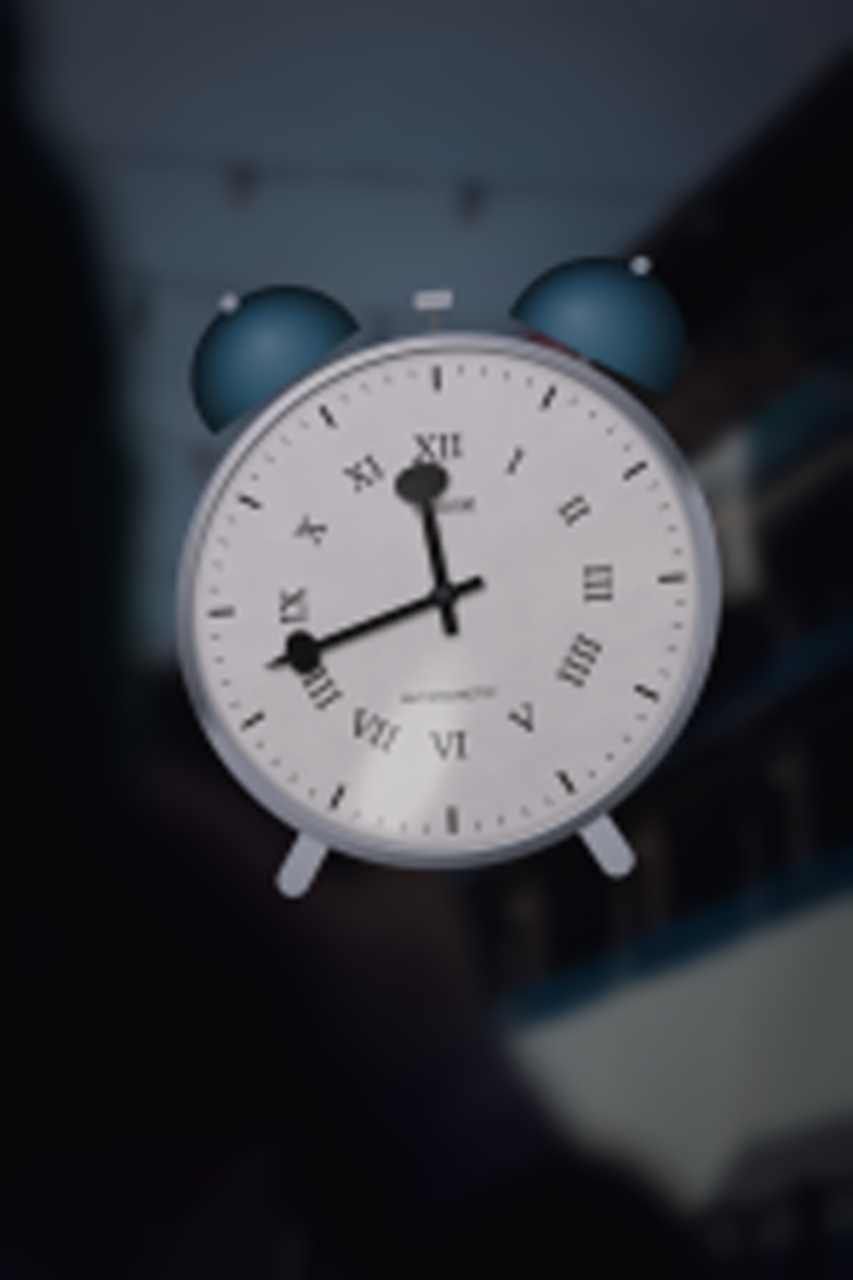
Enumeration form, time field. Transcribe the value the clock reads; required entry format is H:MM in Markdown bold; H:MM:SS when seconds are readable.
**11:42**
